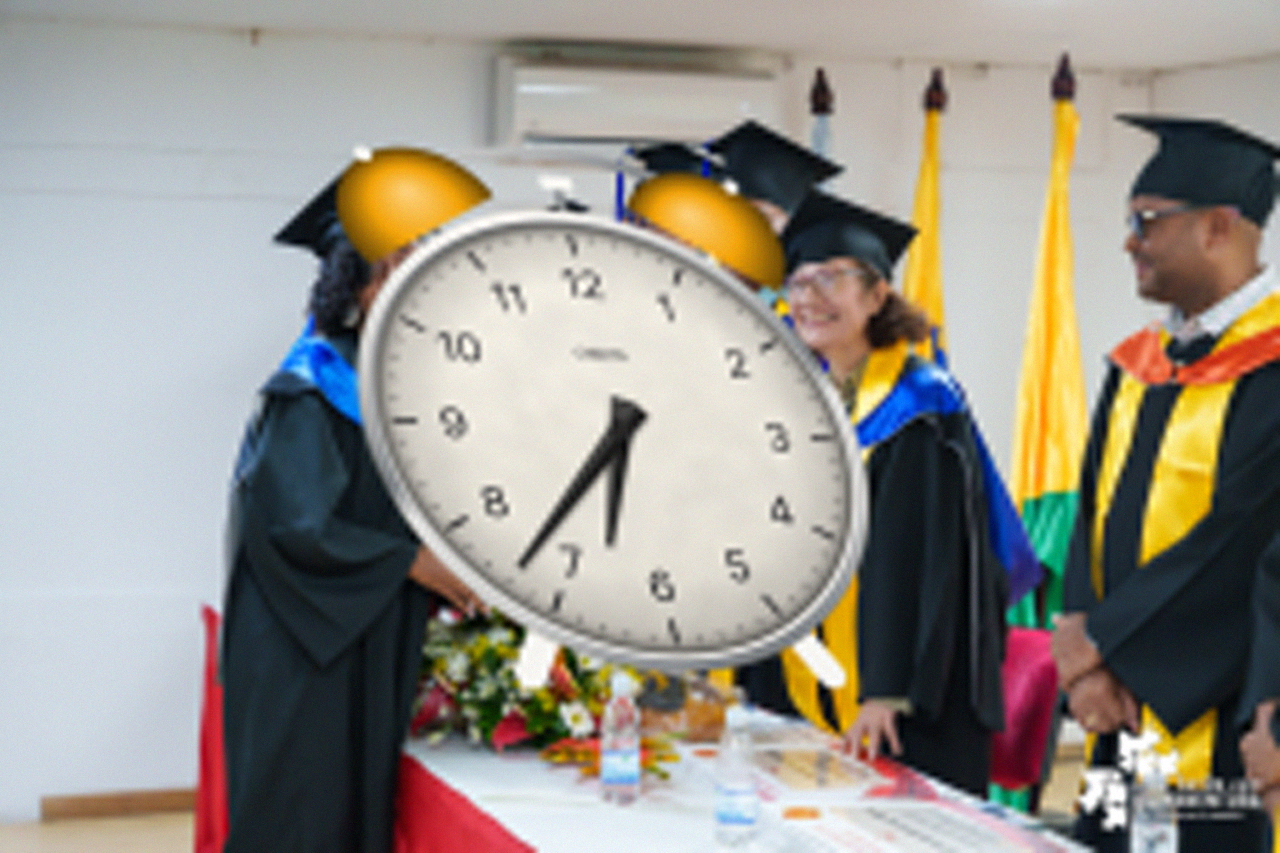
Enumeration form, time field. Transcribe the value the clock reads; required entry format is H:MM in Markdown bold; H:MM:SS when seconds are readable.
**6:37**
